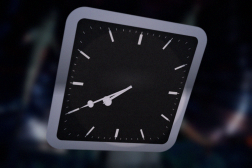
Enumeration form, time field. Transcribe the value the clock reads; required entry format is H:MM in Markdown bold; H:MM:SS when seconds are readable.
**7:40**
